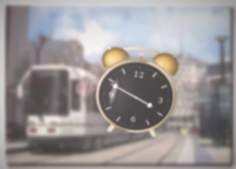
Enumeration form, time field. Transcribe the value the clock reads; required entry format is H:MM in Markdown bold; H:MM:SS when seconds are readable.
**3:49**
